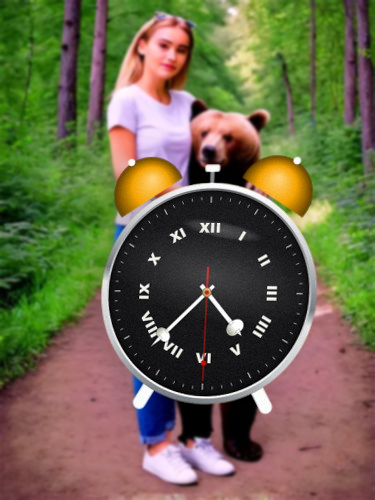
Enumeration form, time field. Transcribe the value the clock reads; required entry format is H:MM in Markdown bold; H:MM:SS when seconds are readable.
**4:37:30**
